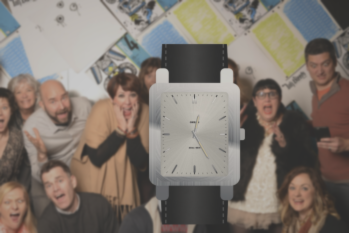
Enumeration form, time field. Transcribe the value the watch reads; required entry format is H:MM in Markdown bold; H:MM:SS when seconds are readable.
**12:25**
